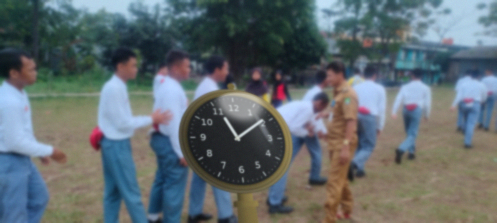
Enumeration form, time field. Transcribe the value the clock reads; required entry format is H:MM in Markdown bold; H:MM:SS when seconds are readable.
**11:09**
